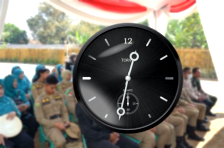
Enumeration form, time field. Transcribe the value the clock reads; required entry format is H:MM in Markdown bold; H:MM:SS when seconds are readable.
**12:32**
